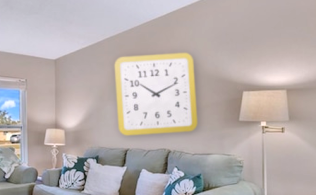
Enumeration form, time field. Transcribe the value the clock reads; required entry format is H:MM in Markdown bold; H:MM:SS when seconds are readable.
**10:11**
